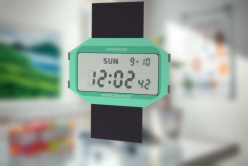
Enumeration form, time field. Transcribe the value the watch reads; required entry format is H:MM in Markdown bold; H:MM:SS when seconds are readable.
**12:02:42**
